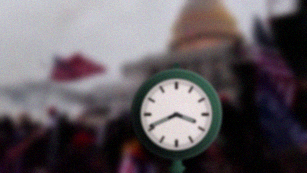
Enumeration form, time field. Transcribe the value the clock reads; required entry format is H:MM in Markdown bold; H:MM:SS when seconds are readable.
**3:41**
